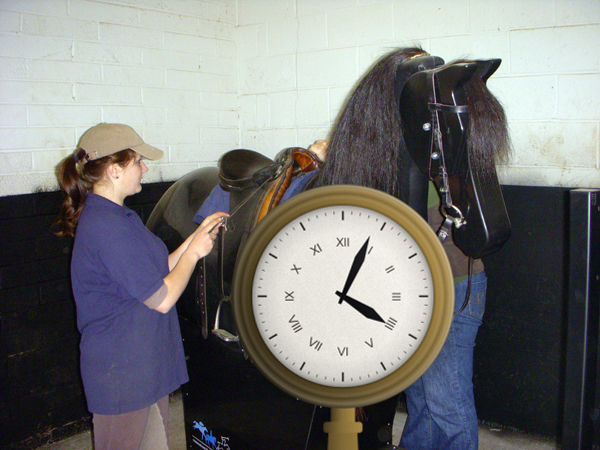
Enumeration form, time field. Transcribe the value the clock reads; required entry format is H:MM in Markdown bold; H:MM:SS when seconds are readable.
**4:04**
